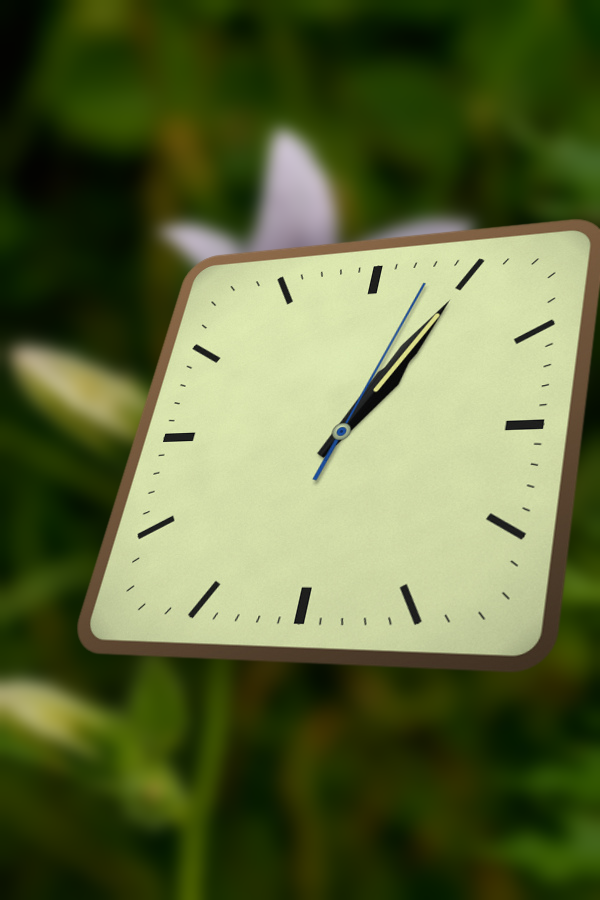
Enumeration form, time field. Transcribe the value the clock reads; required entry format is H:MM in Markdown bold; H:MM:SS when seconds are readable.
**1:05:03**
